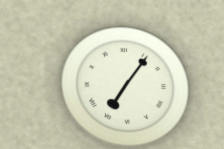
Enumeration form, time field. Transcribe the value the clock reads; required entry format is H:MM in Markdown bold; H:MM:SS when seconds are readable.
**7:06**
